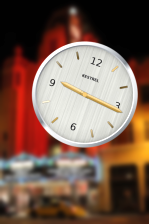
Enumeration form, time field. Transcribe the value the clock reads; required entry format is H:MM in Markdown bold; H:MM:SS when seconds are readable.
**9:16**
